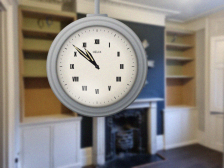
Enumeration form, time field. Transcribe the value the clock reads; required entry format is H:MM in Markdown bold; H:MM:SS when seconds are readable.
**10:52**
